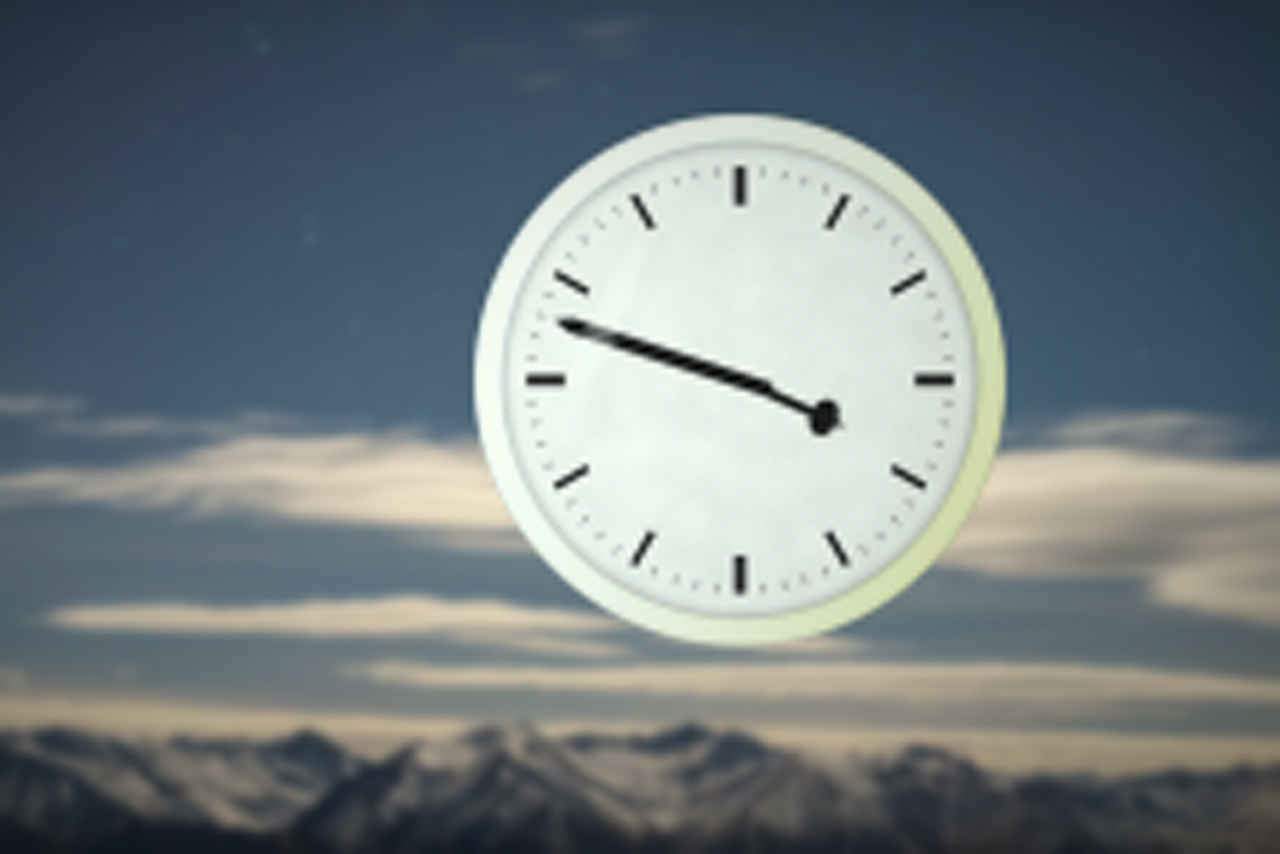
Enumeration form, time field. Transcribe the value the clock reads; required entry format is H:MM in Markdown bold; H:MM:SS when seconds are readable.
**3:48**
